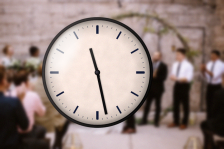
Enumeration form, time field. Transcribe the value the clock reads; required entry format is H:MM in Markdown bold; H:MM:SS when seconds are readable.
**11:28**
